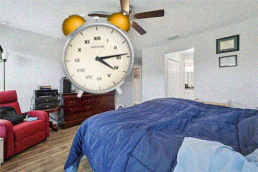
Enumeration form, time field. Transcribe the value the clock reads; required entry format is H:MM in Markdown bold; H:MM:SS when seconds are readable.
**4:14**
